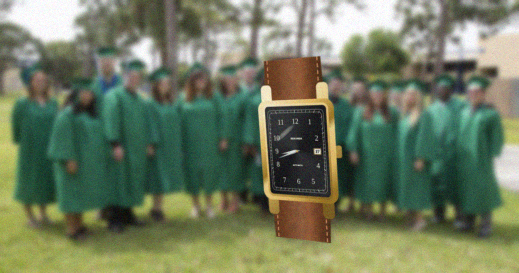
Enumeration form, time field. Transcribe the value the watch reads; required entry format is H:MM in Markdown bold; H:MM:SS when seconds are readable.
**8:42**
